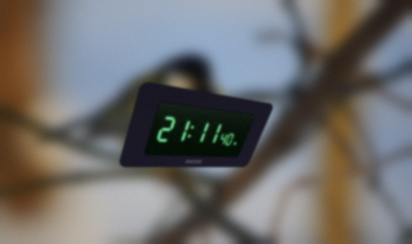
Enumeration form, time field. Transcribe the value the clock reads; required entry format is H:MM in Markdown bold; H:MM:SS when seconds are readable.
**21:11:40**
